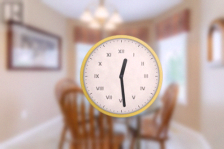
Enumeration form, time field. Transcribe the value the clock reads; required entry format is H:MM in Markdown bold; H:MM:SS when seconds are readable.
**12:29**
